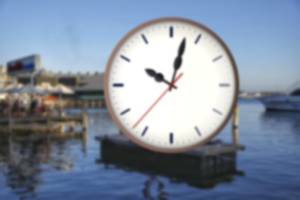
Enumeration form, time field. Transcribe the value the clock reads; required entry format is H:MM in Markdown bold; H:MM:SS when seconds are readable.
**10:02:37**
